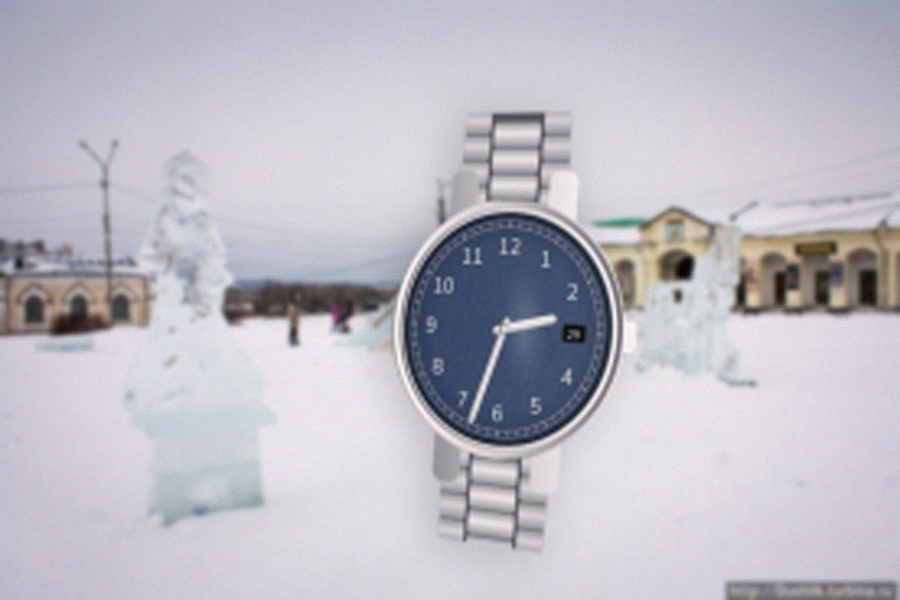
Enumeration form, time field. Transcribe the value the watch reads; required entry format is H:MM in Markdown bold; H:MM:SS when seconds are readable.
**2:33**
